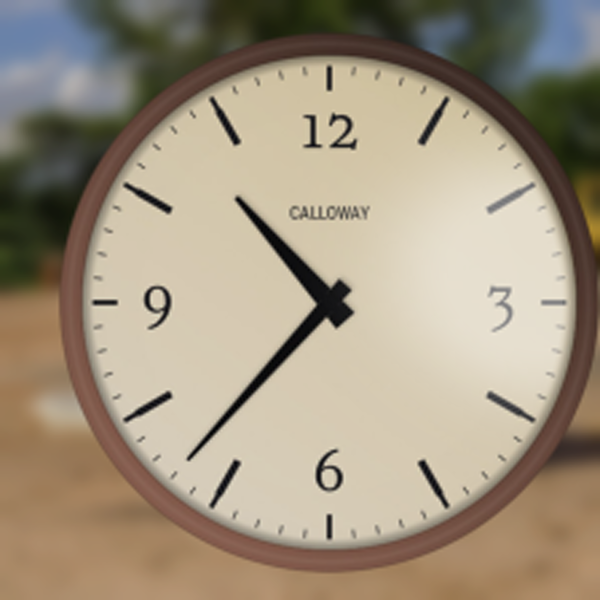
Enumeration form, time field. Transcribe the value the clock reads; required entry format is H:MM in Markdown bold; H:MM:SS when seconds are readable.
**10:37**
